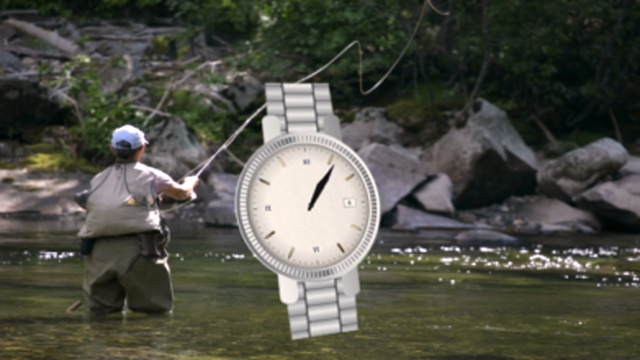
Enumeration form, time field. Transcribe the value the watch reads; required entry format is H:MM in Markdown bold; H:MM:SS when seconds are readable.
**1:06**
